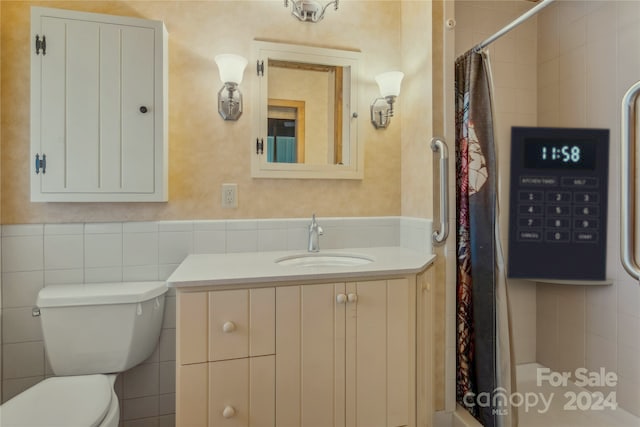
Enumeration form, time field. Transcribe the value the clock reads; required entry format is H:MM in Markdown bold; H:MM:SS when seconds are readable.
**11:58**
